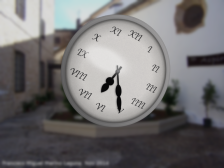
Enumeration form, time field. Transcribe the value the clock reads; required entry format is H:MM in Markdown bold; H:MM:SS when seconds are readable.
**6:25**
